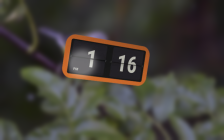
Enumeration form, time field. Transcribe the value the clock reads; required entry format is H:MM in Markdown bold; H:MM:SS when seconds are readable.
**1:16**
